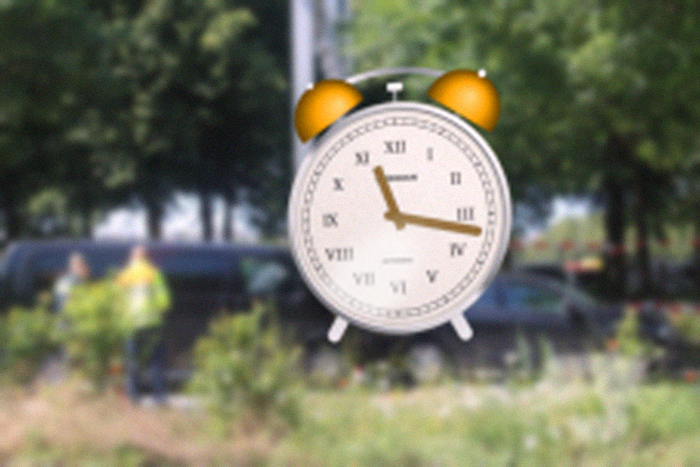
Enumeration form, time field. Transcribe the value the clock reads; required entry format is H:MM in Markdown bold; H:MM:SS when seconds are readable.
**11:17**
